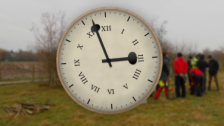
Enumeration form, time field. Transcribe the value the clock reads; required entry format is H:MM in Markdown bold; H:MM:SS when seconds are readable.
**2:57**
